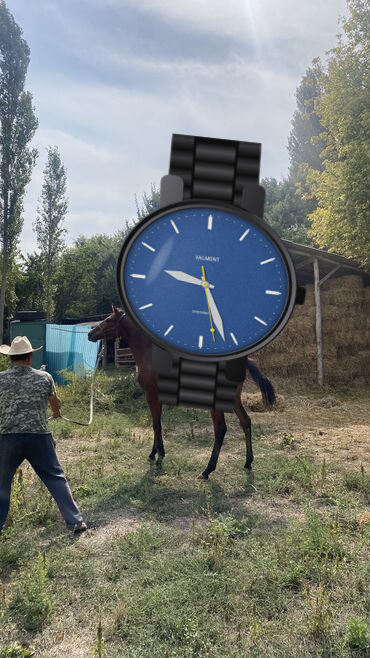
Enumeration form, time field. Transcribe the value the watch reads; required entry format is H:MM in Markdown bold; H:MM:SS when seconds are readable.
**9:26:28**
